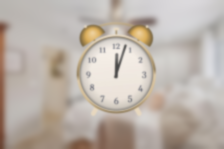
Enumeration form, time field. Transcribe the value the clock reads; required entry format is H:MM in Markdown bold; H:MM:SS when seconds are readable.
**12:03**
